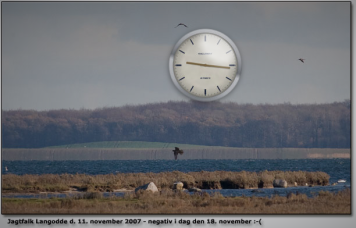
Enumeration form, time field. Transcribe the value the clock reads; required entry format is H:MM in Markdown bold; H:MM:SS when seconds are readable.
**9:16**
